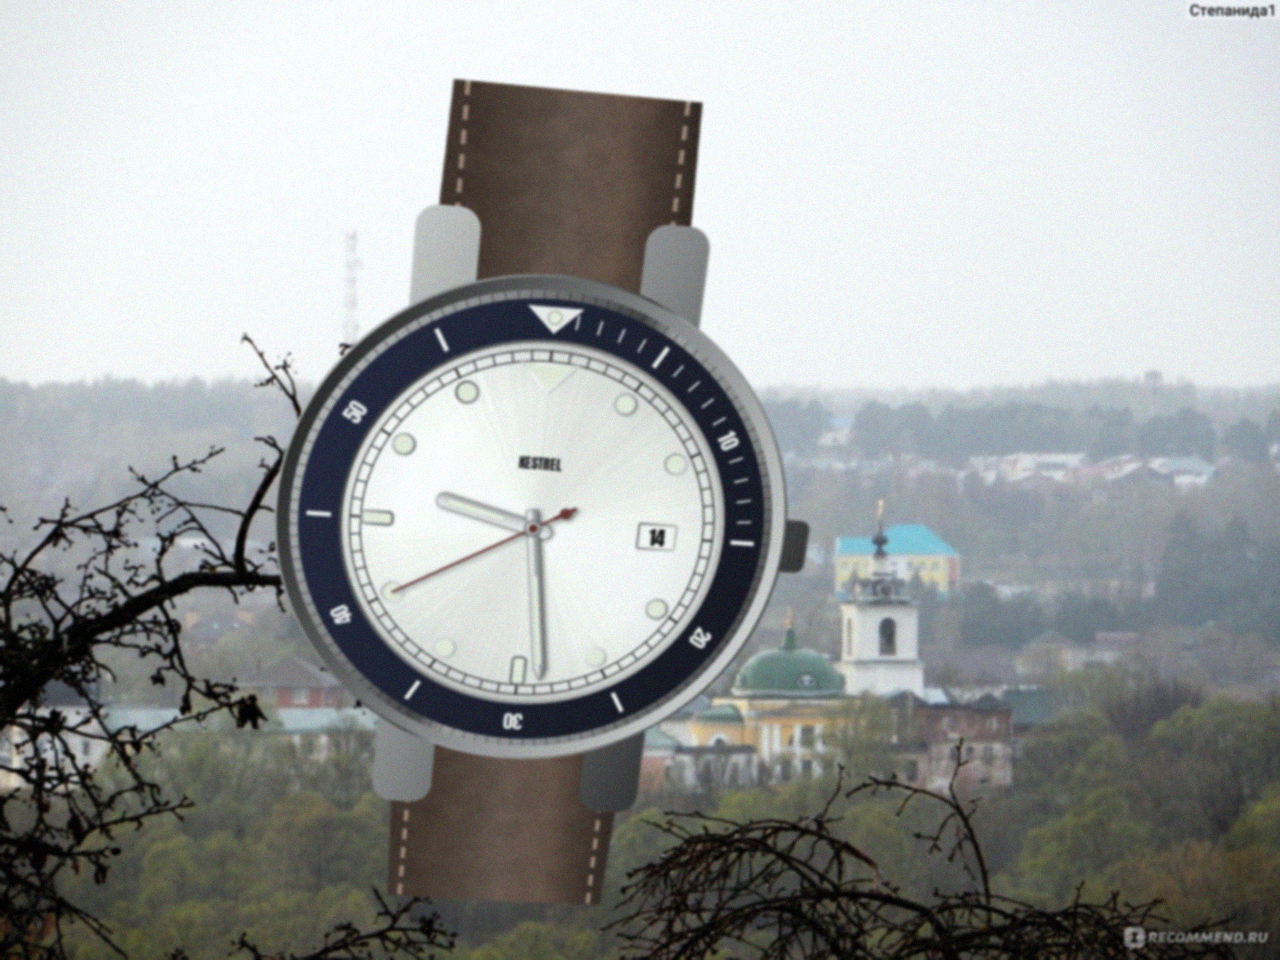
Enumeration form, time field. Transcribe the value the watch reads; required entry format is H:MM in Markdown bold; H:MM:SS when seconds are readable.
**9:28:40**
